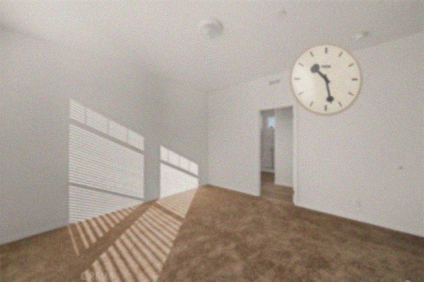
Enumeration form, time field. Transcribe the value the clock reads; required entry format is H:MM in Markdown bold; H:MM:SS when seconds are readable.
**10:28**
